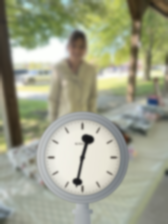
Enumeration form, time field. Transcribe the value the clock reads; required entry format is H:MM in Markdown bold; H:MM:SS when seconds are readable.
**12:32**
